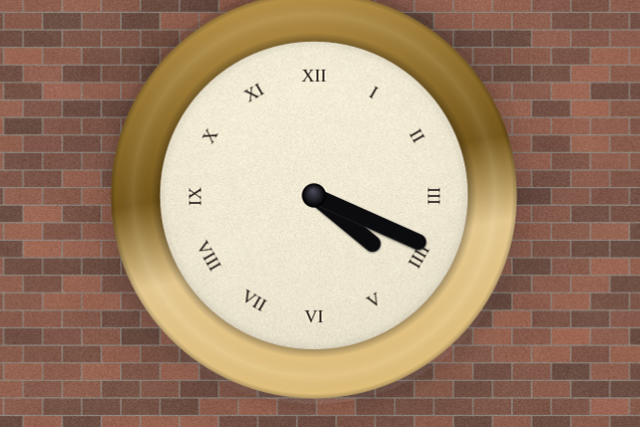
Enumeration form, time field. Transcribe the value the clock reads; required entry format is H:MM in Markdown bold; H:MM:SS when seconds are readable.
**4:19**
